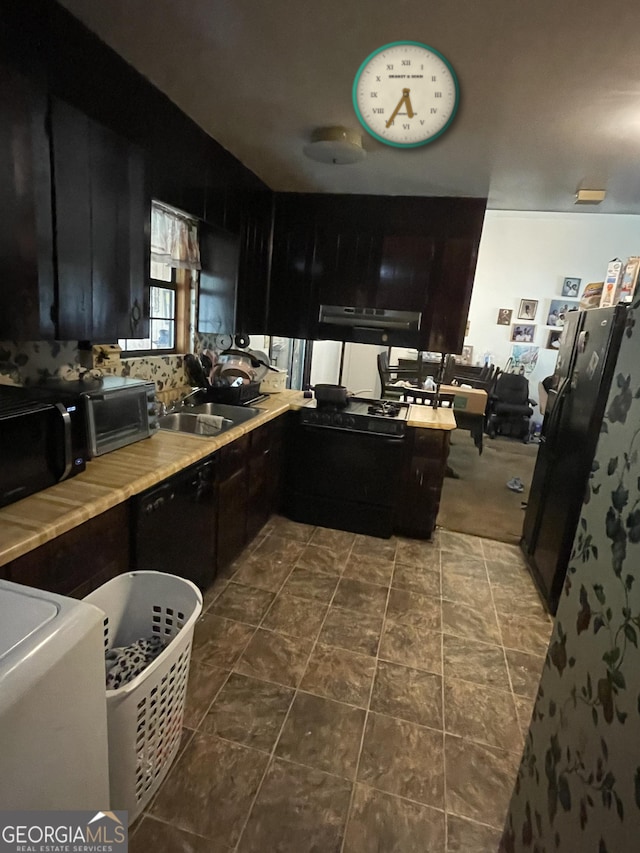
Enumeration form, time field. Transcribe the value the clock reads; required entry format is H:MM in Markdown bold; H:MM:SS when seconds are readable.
**5:35**
